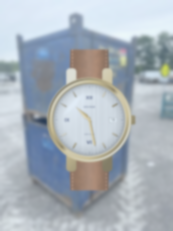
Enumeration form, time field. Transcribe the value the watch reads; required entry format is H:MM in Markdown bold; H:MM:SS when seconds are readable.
**10:28**
